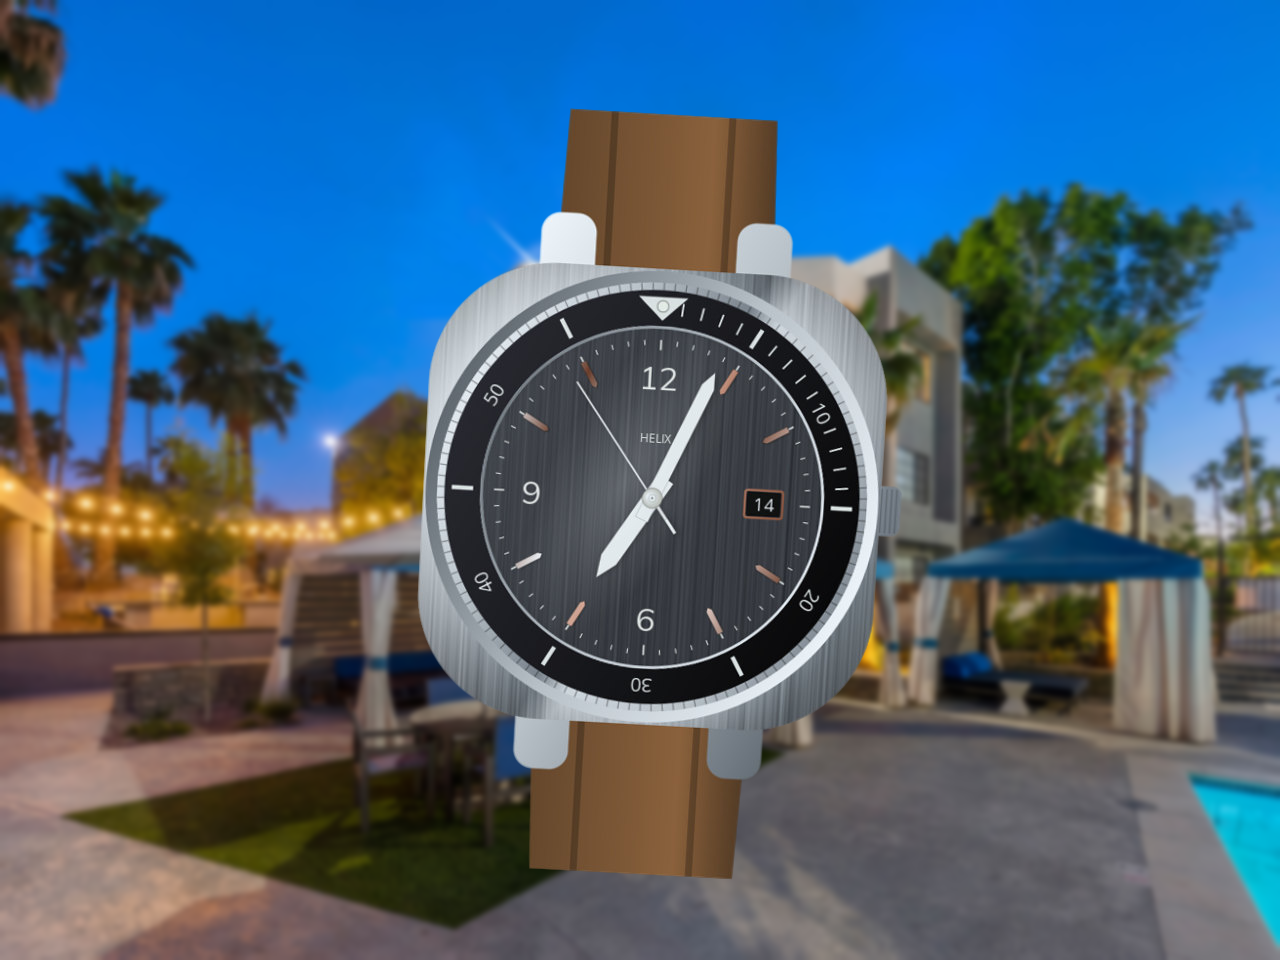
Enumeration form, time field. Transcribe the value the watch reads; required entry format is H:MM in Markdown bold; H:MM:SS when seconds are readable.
**7:03:54**
